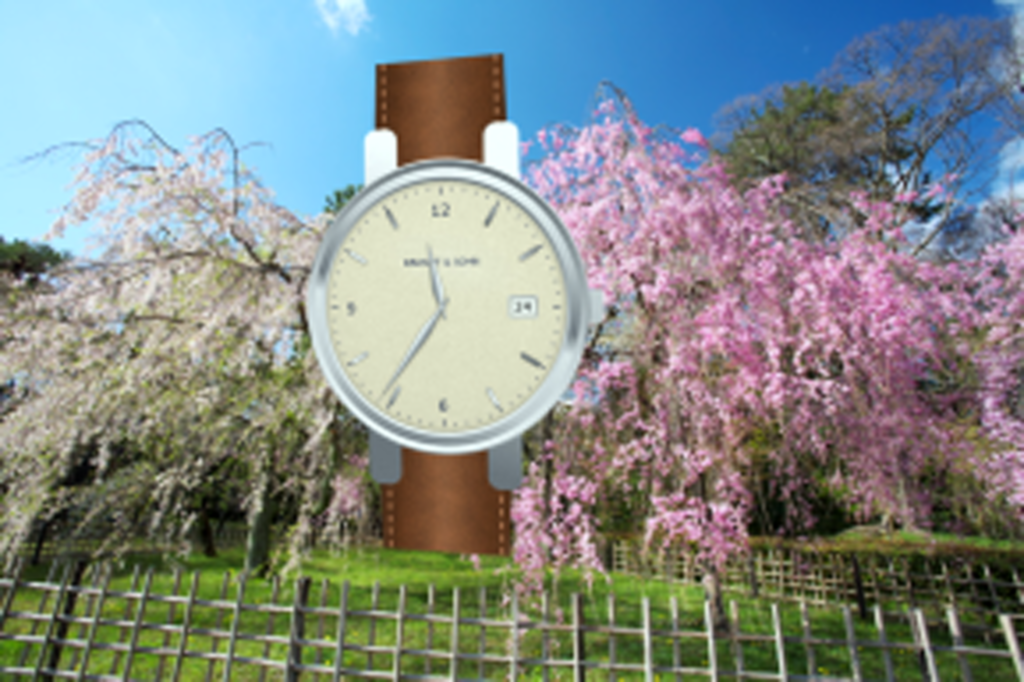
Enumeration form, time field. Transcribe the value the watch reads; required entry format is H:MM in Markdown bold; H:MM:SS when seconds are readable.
**11:36**
